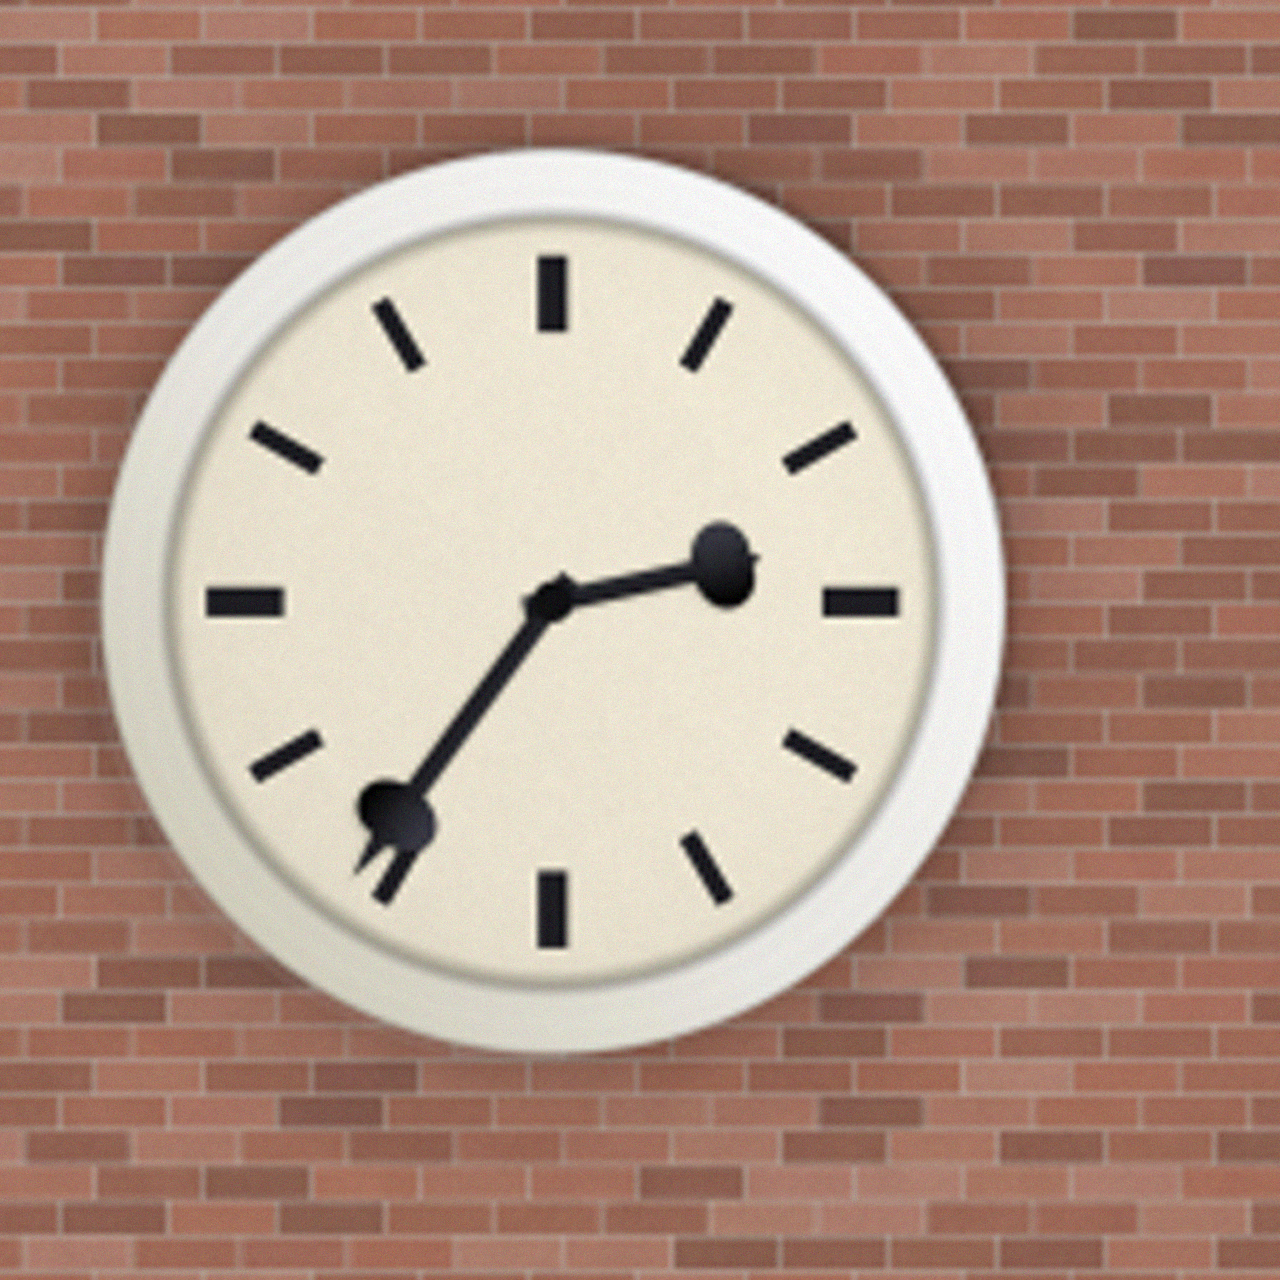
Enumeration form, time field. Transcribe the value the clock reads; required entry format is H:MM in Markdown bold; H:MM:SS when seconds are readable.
**2:36**
